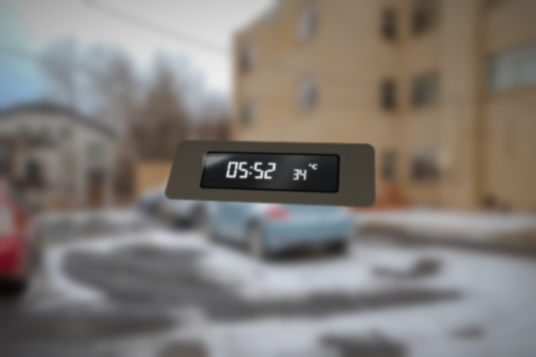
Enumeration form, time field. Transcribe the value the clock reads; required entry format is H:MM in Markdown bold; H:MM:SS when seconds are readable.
**5:52**
